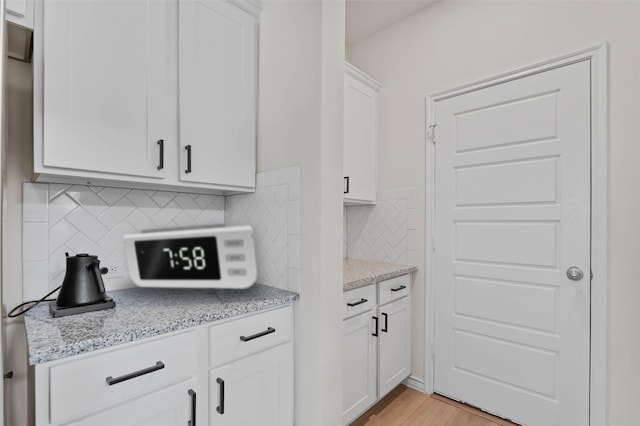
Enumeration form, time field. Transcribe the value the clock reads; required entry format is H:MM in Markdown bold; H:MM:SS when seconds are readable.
**7:58**
